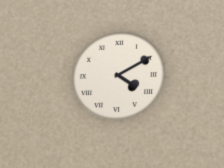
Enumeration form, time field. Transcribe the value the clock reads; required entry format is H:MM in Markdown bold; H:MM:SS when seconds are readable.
**4:10**
